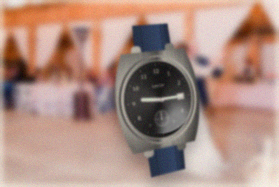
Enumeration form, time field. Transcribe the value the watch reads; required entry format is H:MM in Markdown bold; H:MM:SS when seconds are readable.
**9:15**
